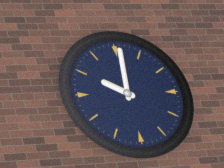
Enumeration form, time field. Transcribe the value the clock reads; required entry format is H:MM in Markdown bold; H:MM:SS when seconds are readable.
**10:01**
